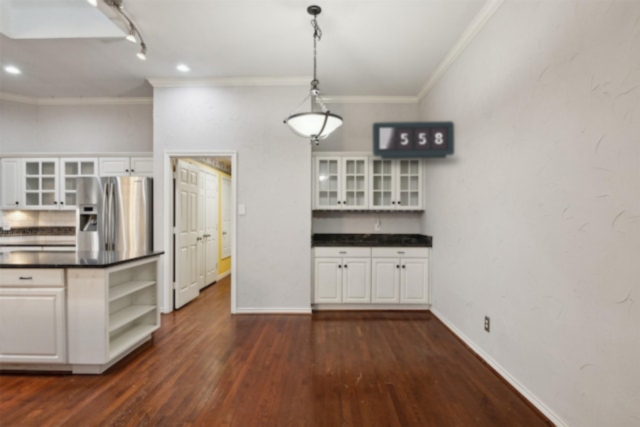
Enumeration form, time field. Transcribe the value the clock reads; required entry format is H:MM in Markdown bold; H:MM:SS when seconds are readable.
**5:58**
